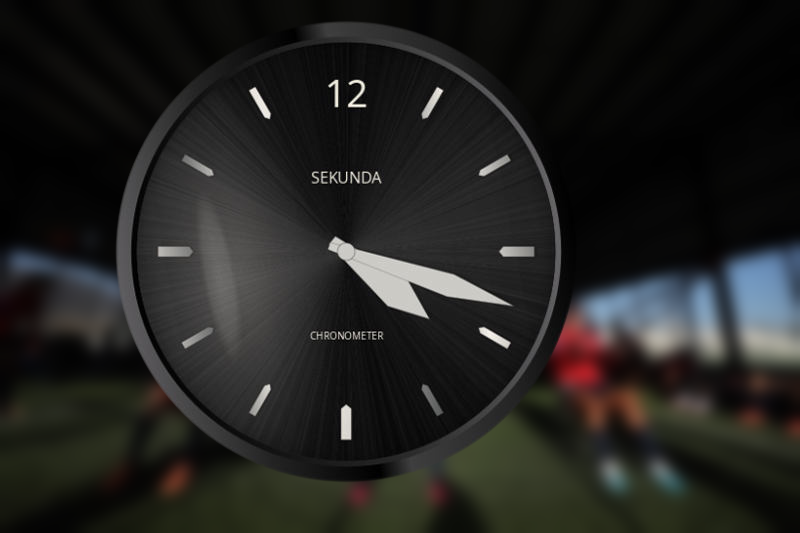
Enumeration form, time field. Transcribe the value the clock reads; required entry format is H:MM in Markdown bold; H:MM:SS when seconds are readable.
**4:18**
